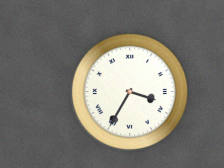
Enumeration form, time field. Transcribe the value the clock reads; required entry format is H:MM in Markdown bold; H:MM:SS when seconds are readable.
**3:35**
